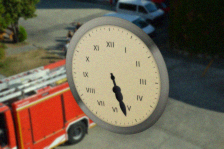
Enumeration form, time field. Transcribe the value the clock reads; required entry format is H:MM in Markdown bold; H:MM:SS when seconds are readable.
**5:27**
